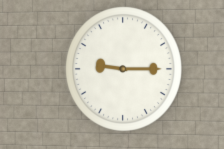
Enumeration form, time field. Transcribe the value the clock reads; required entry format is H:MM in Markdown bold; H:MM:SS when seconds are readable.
**9:15**
